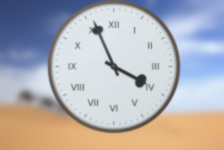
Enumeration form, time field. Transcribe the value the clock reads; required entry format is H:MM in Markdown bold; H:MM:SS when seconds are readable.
**3:56**
